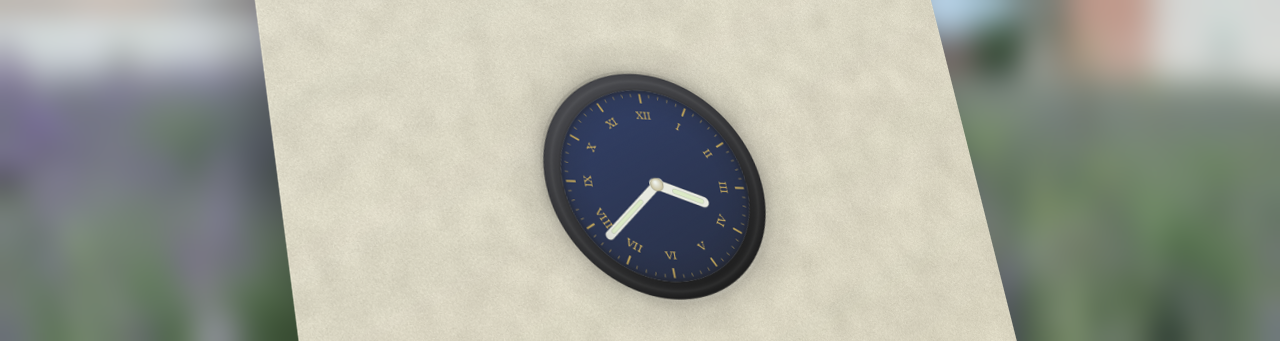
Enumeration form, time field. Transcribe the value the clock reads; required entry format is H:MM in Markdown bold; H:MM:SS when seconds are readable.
**3:38**
